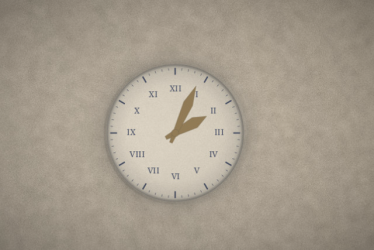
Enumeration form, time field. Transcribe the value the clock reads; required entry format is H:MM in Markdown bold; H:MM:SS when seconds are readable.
**2:04**
